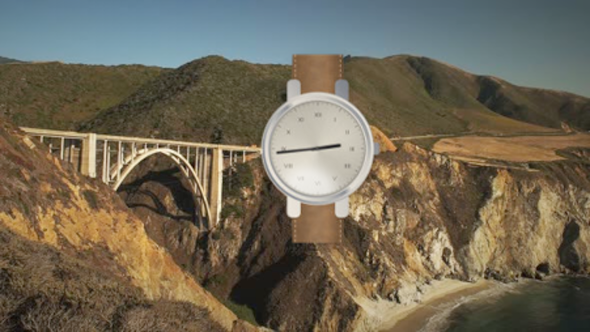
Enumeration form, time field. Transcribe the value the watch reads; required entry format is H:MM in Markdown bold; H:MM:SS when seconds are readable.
**2:44**
